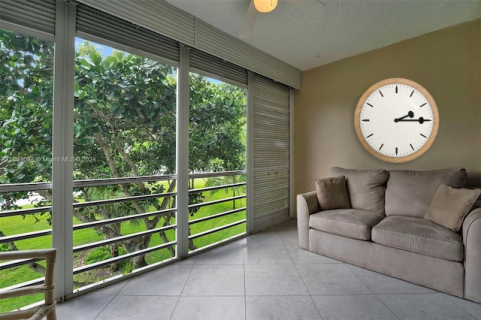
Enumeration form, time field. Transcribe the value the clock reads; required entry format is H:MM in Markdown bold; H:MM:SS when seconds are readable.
**2:15**
